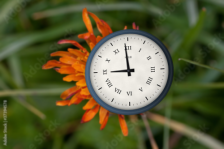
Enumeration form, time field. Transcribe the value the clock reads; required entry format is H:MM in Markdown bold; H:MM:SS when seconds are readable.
**8:59**
